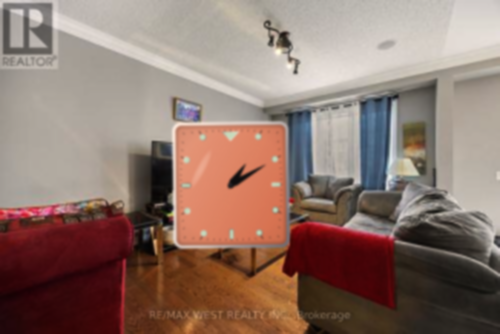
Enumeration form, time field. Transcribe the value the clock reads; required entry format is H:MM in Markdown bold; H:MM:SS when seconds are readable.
**1:10**
